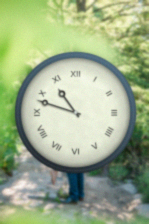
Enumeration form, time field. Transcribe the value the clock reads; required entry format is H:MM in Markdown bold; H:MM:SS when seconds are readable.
**10:48**
